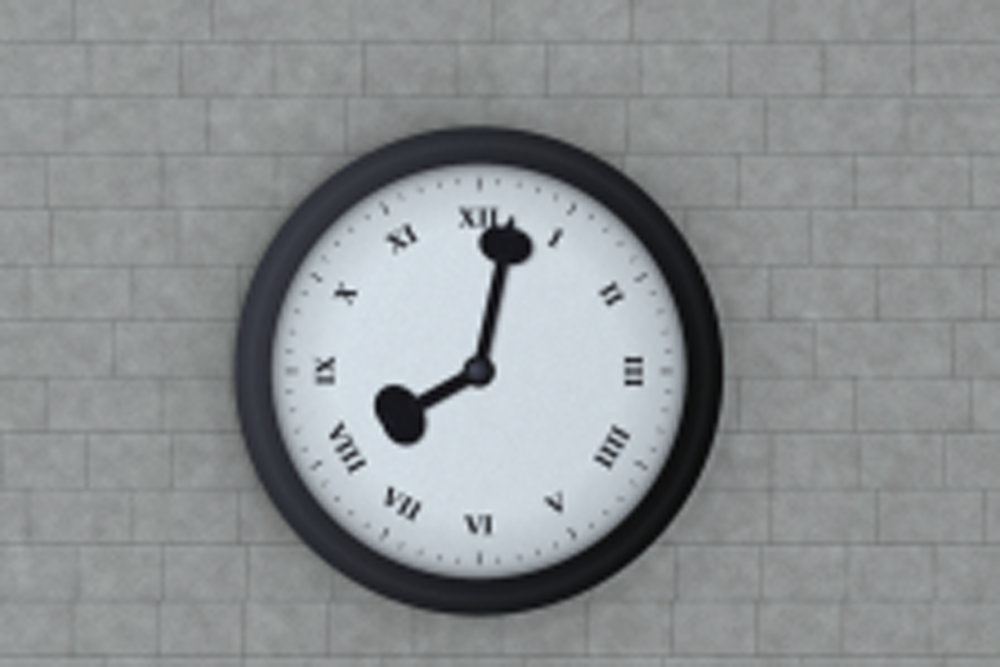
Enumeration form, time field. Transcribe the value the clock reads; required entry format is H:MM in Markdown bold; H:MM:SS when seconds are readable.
**8:02**
